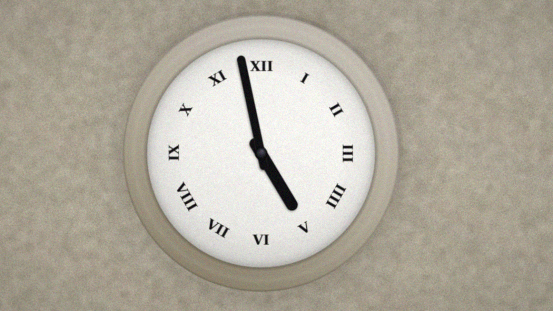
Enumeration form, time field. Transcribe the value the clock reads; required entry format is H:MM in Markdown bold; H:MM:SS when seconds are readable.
**4:58**
